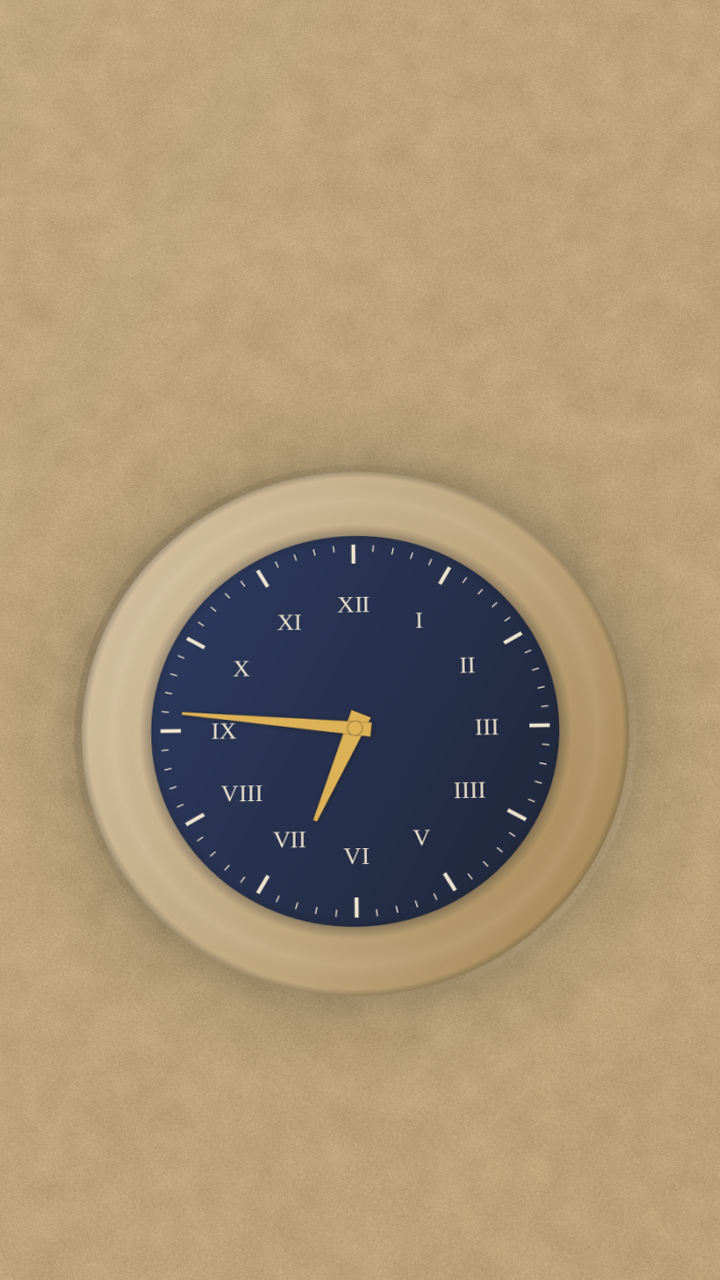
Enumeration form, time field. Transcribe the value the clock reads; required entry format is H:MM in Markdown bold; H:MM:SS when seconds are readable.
**6:46**
